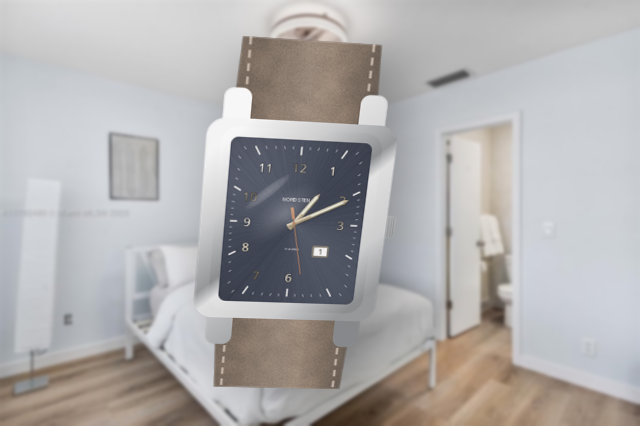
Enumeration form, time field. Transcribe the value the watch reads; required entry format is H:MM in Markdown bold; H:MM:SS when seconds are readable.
**1:10:28**
